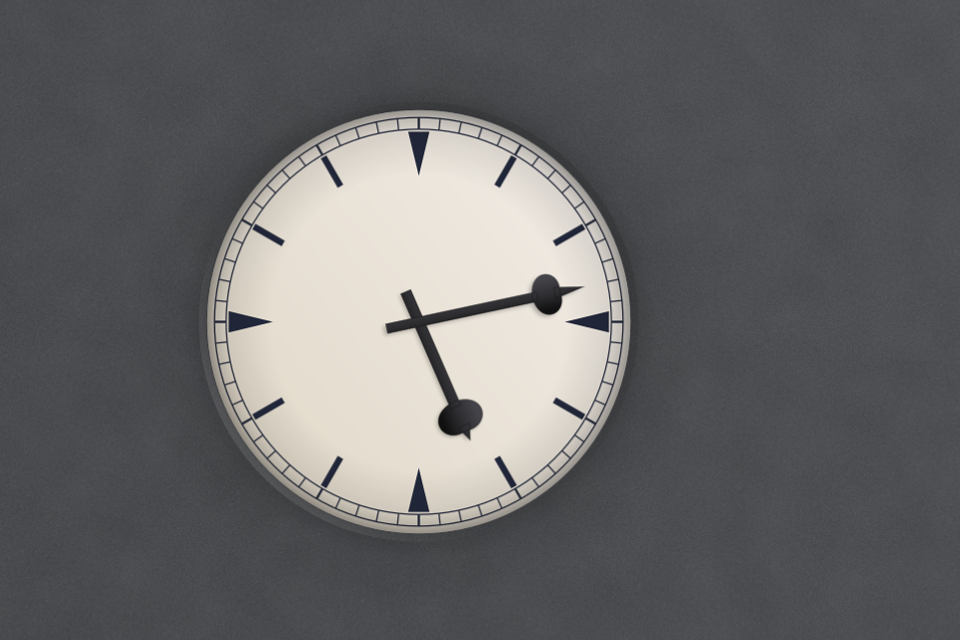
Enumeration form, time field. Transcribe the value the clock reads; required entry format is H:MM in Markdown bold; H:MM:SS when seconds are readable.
**5:13**
